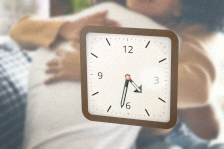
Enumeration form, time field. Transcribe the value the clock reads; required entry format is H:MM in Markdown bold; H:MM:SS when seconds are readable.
**4:32**
